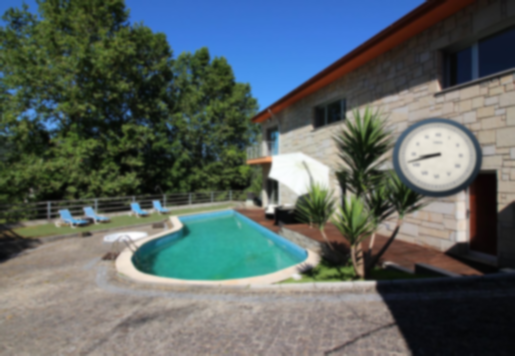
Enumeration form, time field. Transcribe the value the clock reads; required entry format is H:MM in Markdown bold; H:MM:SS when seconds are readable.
**8:42**
